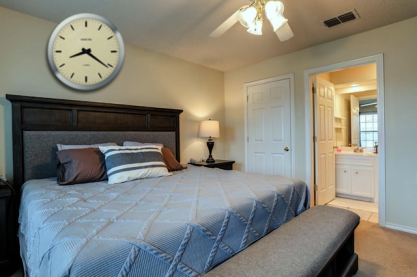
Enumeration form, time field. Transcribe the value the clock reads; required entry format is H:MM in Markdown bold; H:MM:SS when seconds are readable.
**8:21**
